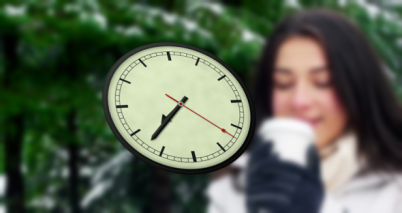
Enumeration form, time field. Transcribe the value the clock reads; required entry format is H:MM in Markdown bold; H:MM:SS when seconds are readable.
**7:37:22**
